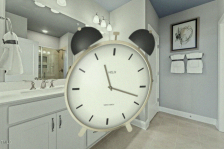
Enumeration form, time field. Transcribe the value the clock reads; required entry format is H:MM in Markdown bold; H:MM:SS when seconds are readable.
**11:18**
